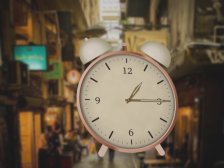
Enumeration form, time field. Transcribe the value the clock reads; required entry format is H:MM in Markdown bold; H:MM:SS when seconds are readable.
**1:15**
